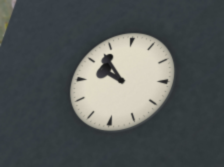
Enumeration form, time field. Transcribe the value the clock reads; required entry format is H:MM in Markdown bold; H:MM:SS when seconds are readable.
**9:53**
